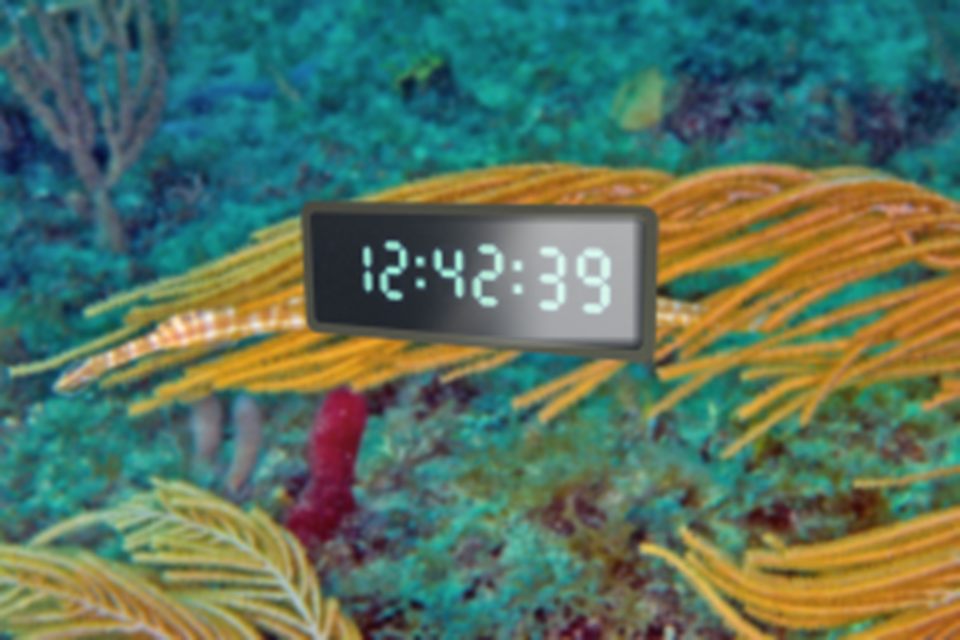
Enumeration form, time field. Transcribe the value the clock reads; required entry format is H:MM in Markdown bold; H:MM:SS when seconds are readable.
**12:42:39**
